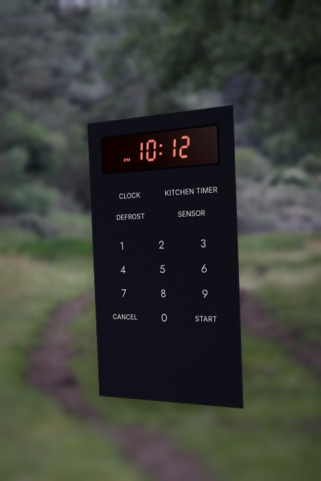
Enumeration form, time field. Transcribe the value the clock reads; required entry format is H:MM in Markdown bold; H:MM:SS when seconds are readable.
**10:12**
